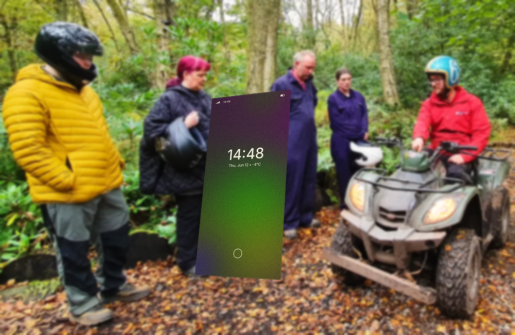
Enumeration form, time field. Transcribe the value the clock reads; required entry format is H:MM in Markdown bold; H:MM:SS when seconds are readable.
**14:48**
